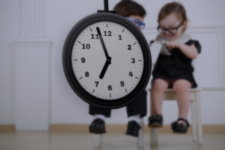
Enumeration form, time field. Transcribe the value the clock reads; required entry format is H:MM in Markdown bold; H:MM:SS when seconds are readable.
**6:57**
